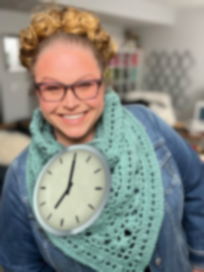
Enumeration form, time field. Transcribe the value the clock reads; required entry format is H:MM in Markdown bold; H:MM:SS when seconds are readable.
**7:00**
